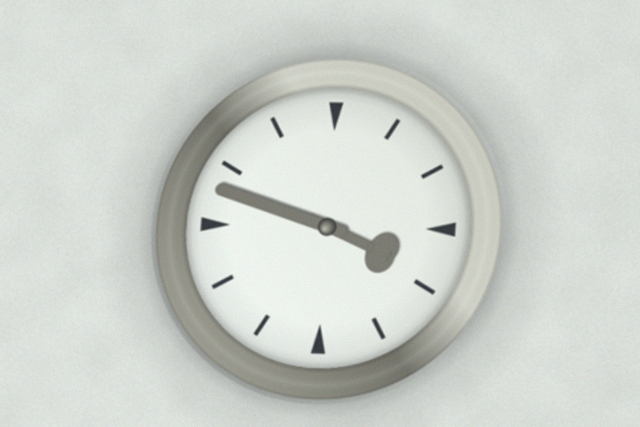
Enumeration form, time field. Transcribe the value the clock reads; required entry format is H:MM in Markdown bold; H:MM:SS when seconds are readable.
**3:48**
